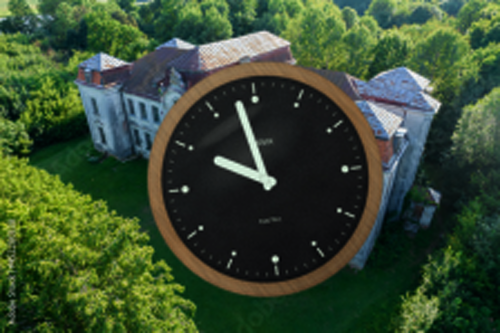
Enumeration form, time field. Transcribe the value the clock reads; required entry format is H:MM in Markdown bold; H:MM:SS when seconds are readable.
**9:58**
